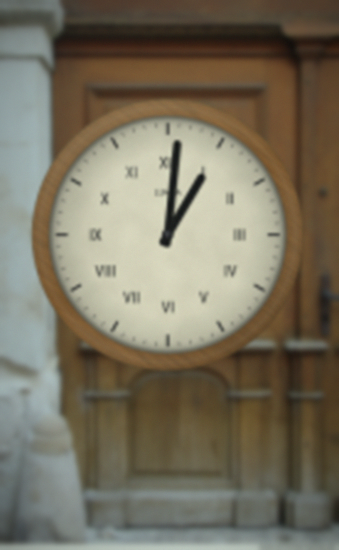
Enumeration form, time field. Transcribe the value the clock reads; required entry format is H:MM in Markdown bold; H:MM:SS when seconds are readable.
**1:01**
